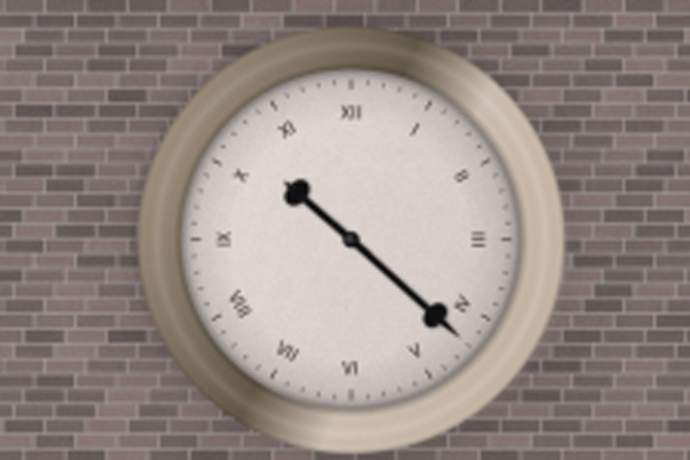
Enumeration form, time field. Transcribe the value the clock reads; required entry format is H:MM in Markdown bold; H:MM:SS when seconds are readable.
**10:22**
